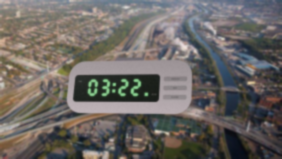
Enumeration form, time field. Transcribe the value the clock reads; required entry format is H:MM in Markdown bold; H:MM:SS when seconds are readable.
**3:22**
